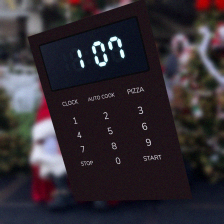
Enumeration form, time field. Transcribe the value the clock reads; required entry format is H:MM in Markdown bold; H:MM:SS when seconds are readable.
**1:07**
